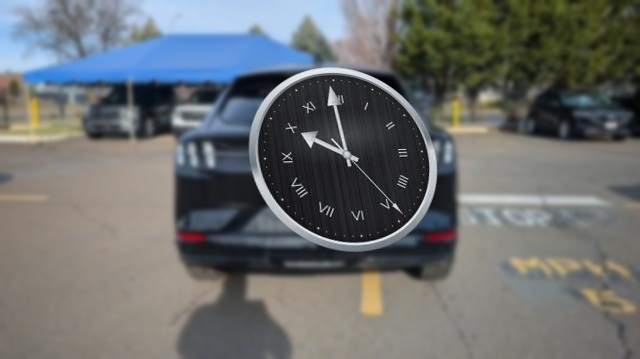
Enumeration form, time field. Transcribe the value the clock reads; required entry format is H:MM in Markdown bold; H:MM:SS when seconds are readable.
**9:59:24**
